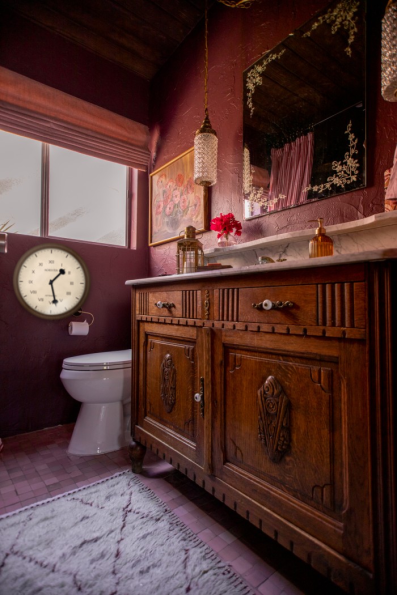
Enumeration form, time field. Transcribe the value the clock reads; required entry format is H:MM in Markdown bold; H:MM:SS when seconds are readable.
**1:28**
